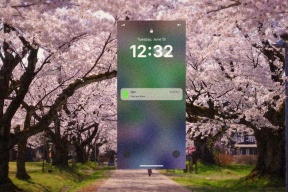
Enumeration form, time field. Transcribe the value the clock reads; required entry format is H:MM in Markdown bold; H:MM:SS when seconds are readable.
**12:32**
